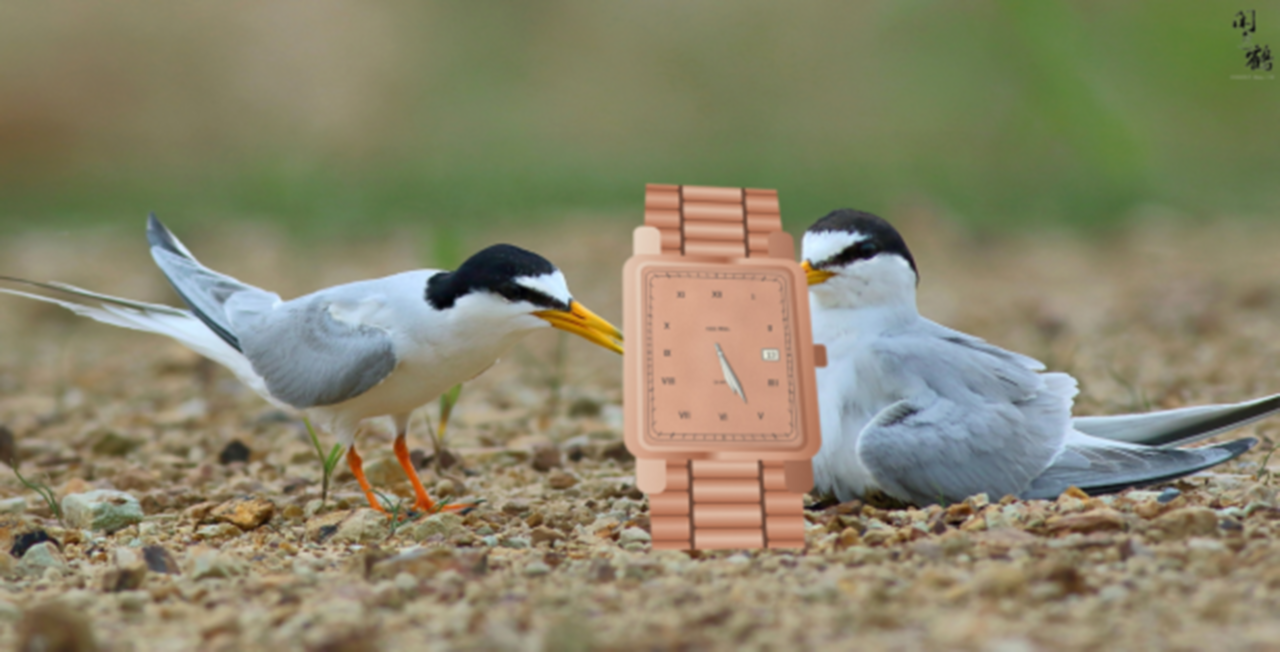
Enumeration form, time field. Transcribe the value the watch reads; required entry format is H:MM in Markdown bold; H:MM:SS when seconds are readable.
**5:26**
